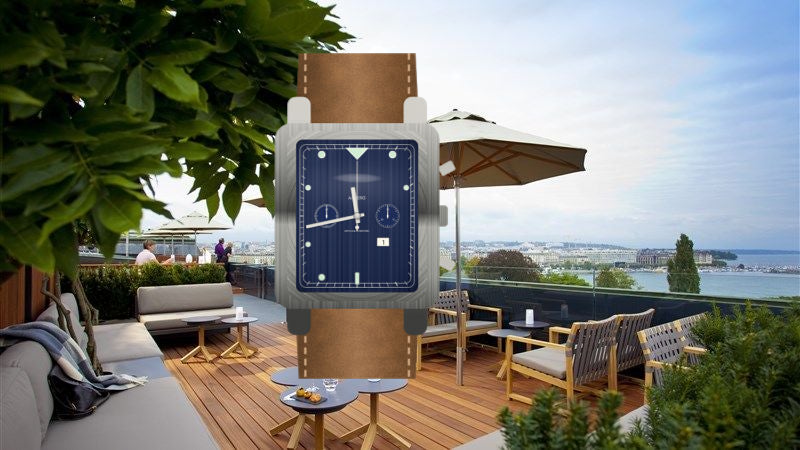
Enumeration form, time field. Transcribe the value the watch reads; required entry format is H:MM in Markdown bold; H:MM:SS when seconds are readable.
**11:43**
